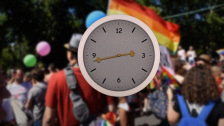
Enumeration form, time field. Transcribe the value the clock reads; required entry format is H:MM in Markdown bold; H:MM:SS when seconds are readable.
**2:43**
